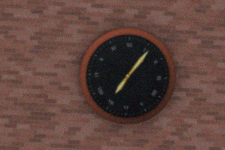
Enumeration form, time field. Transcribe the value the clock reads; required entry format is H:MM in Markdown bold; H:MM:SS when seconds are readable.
**7:06**
